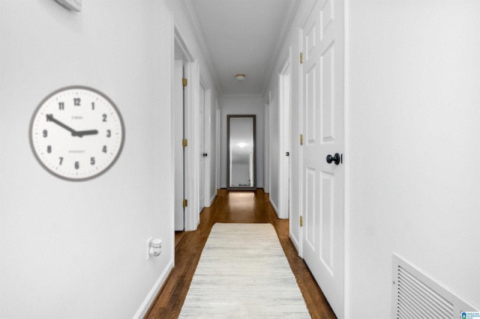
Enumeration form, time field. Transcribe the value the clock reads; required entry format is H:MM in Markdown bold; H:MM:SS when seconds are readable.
**2:50**
